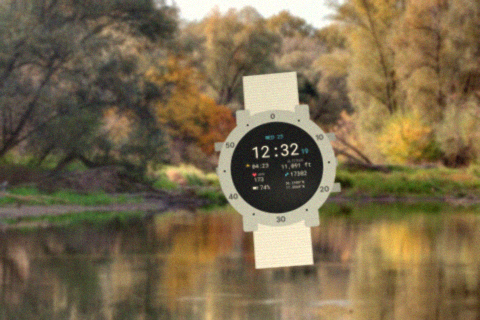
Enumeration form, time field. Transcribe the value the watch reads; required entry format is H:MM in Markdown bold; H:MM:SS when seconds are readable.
**12:32**
